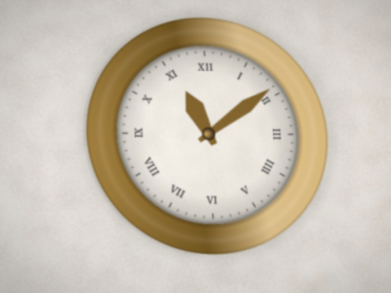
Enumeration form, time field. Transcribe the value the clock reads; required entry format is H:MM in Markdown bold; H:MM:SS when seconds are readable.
**11:09**
